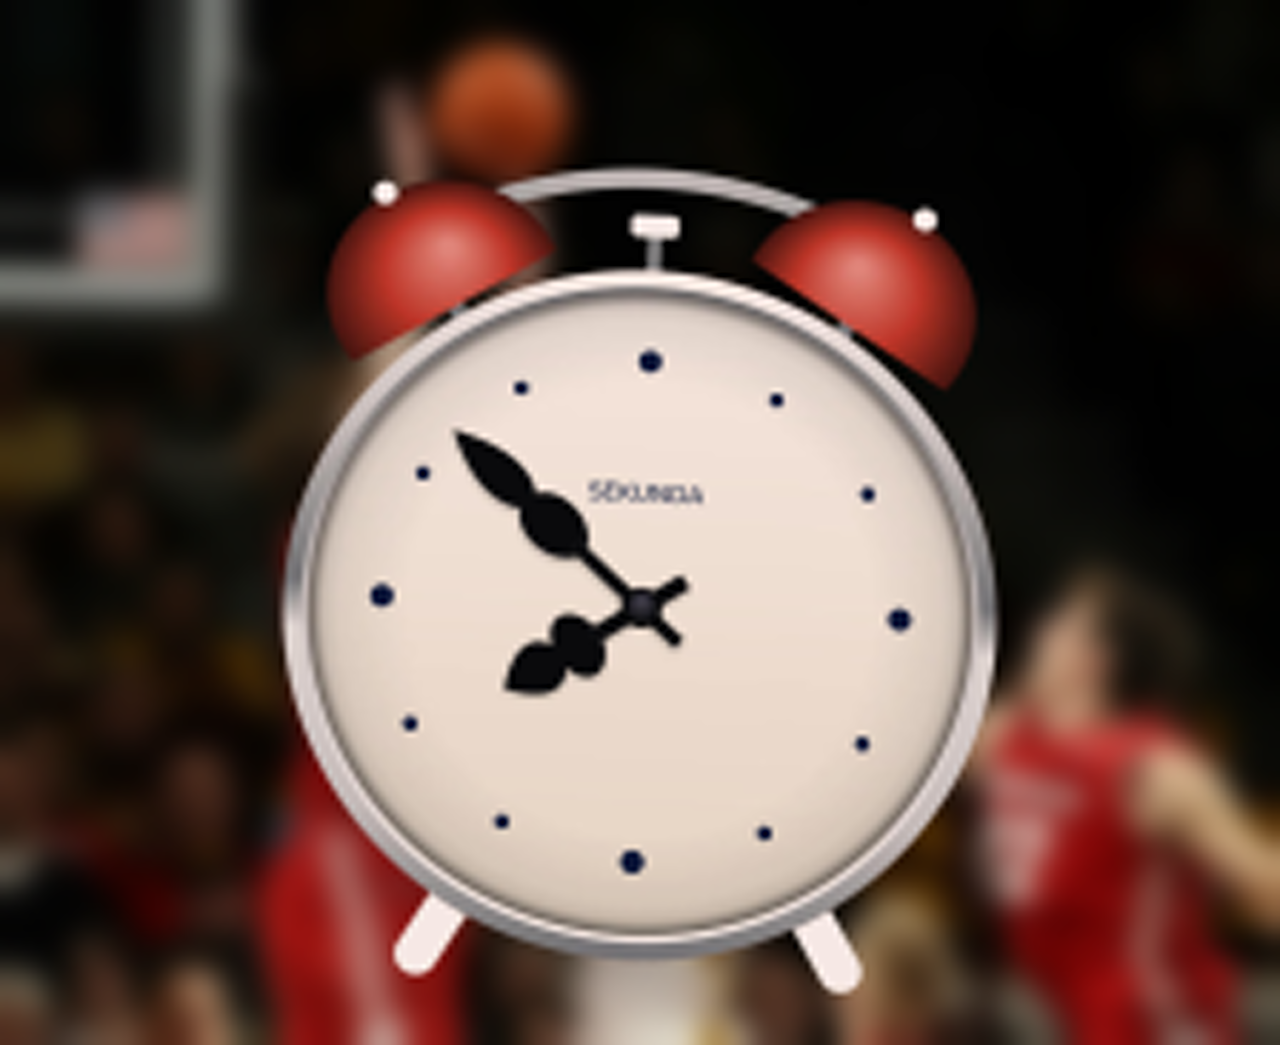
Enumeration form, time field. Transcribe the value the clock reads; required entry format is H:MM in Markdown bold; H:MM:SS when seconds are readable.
**7:52**
